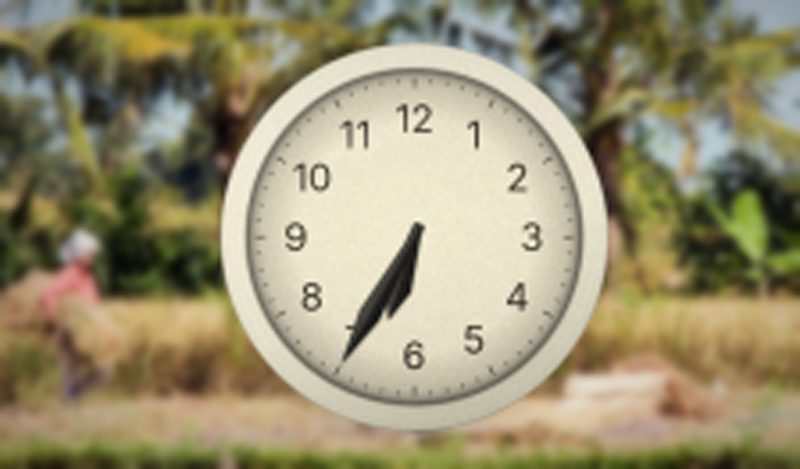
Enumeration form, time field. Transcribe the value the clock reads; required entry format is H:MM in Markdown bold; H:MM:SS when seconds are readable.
**6:35**
